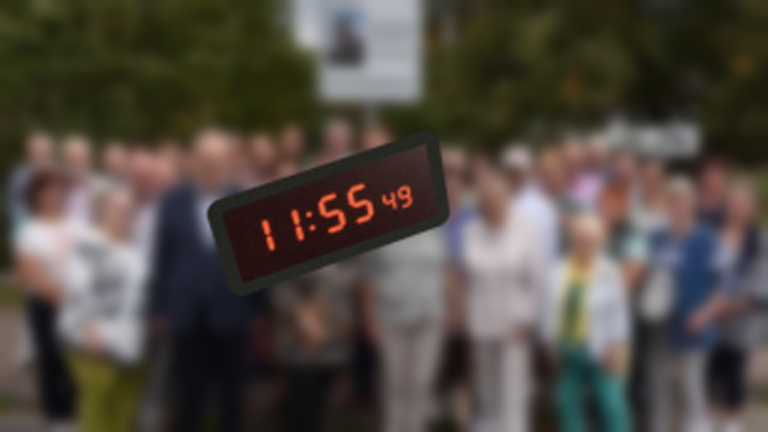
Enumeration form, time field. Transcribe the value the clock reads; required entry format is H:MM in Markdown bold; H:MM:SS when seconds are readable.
**11:55:49**
